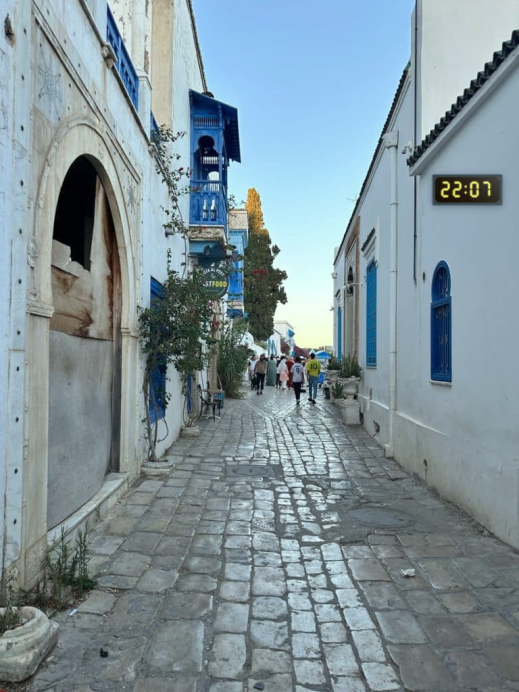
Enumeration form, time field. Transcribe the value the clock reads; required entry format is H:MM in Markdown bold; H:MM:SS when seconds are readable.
**22:07**
